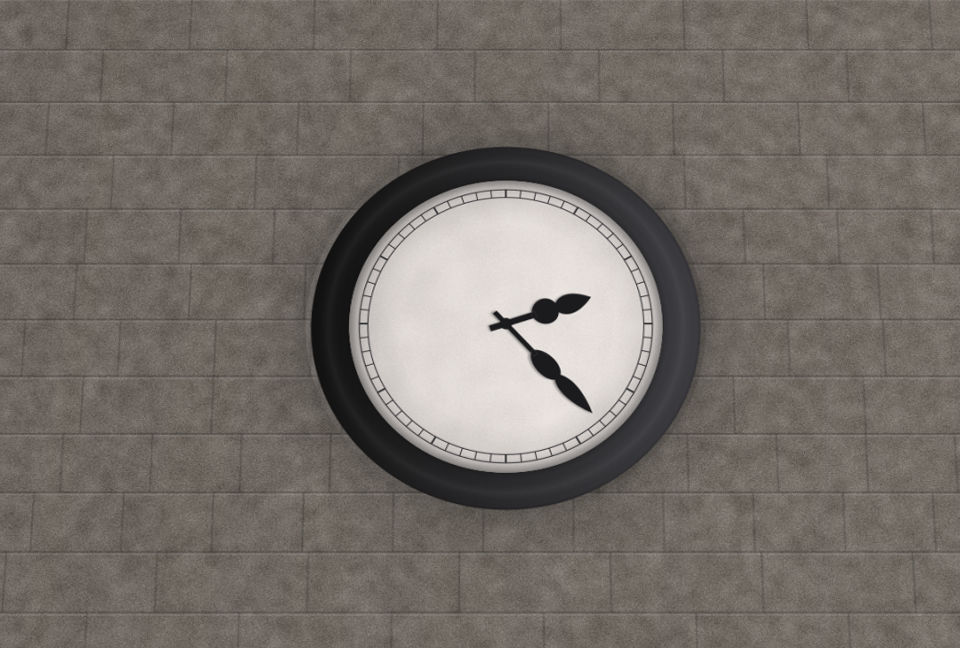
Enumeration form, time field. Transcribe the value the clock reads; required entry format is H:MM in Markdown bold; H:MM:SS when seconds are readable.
**2:23**
